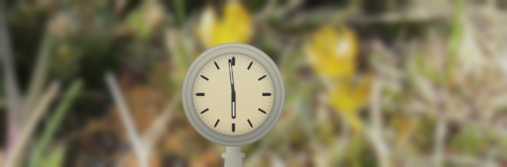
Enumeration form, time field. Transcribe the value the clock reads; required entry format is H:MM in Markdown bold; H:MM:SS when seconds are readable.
**5:59**
